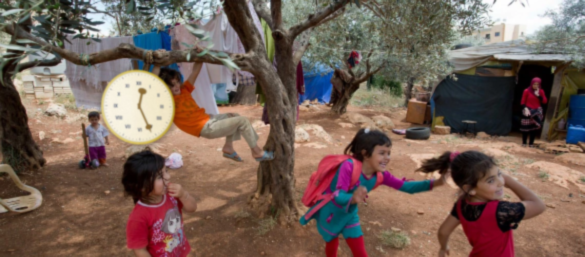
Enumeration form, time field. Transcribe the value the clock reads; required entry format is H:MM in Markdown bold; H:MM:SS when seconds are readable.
**12:26**
